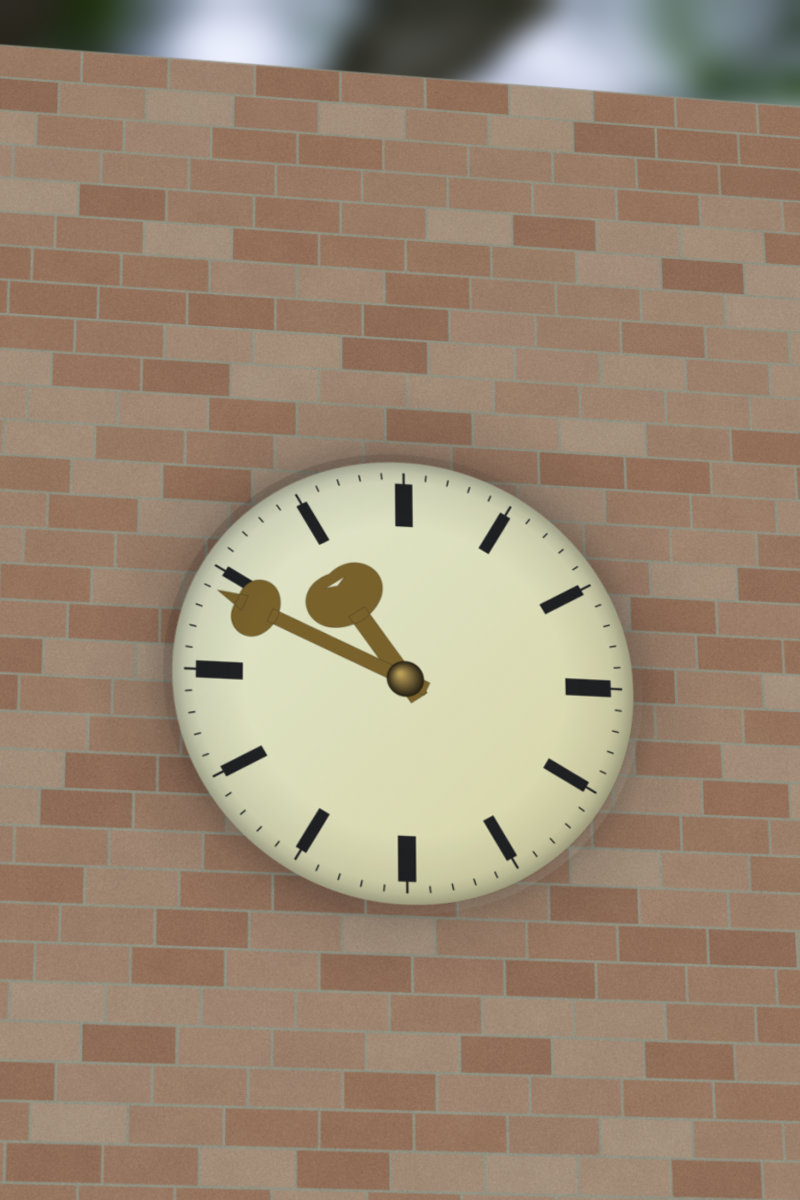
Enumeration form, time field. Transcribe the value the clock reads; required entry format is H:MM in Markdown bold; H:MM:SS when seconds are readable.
**10:49**
